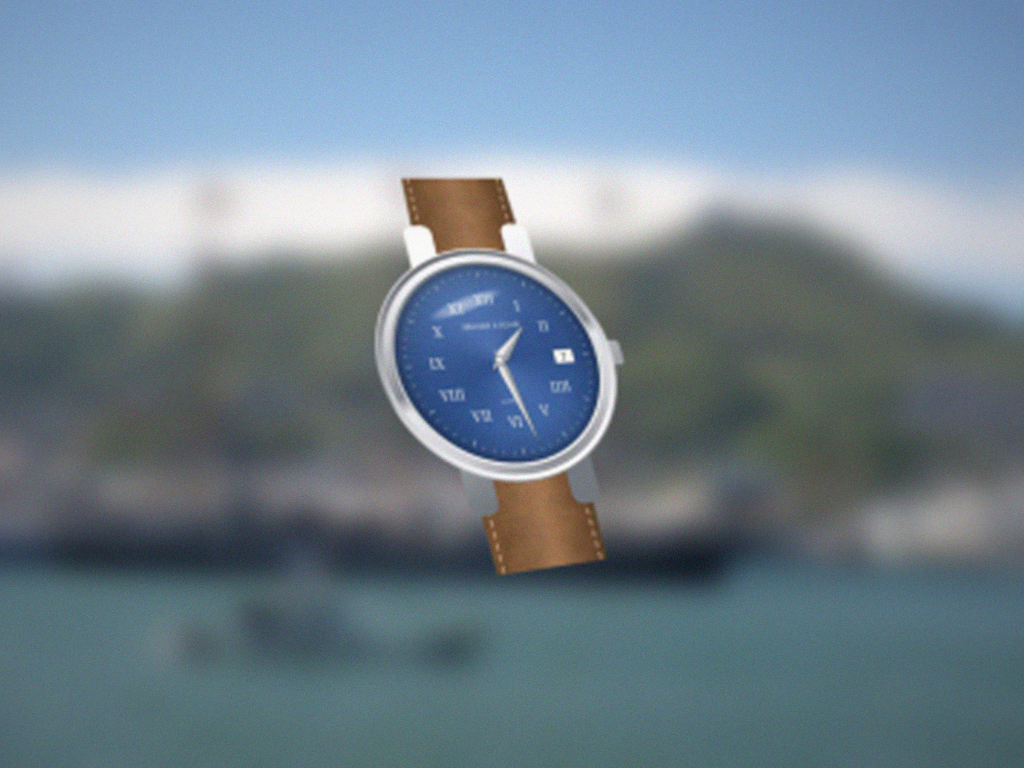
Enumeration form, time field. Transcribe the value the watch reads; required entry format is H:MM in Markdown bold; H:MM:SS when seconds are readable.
**1:28**
